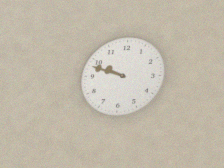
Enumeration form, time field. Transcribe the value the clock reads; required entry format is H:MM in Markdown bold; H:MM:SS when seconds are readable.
**9:48**
